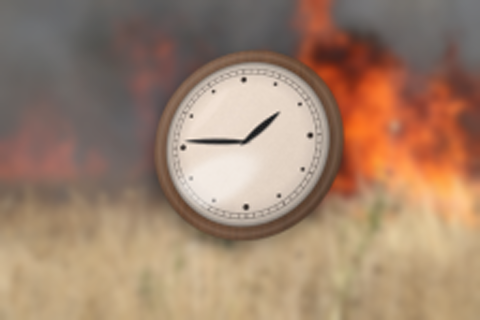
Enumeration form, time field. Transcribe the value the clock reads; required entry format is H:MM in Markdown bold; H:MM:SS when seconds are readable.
**1:46**
